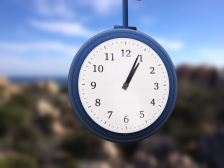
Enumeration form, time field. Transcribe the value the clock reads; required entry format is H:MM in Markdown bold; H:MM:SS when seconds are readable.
**1:04**
